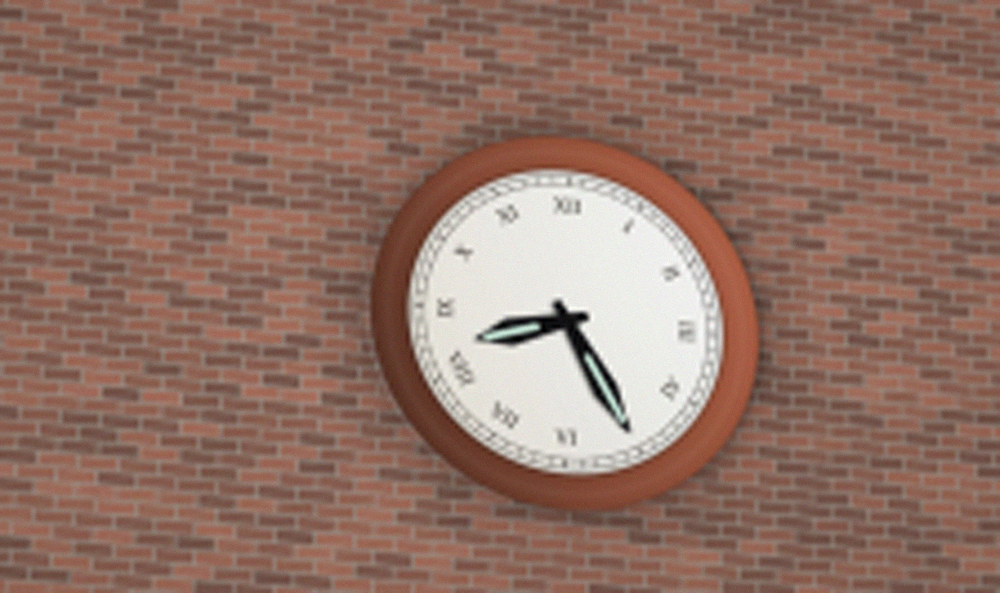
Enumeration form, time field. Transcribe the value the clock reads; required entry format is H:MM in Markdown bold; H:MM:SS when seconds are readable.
**8:25**
